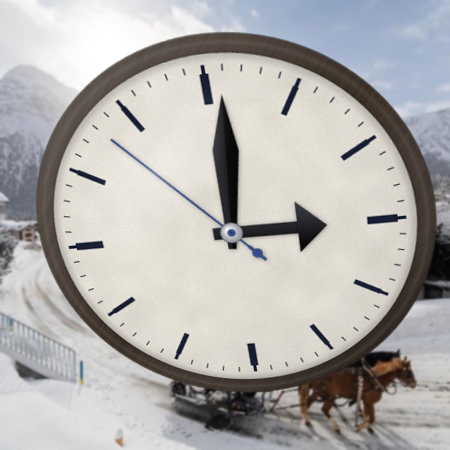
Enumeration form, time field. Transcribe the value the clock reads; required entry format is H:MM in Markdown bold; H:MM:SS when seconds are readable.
**3:00:53**
